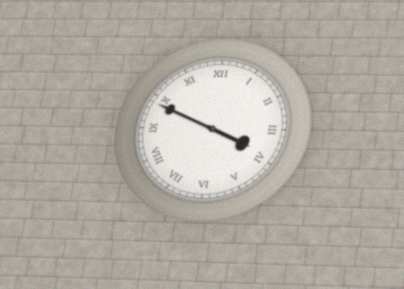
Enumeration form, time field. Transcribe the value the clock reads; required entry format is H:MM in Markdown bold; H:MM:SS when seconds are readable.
**3:49**
